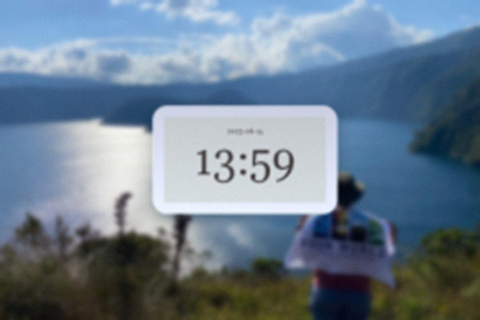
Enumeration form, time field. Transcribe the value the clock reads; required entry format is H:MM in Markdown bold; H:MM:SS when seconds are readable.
**13:59**
